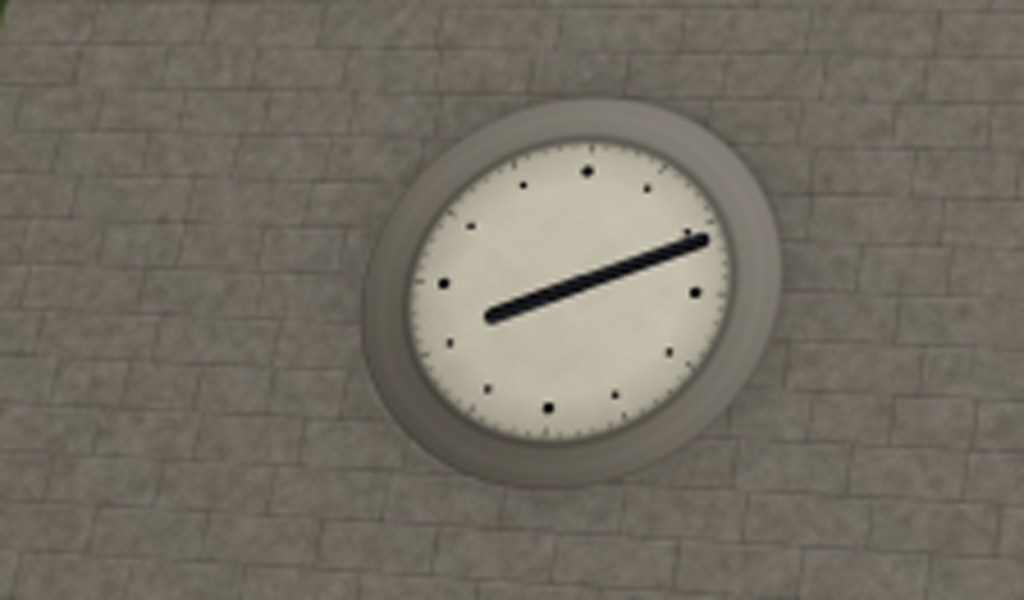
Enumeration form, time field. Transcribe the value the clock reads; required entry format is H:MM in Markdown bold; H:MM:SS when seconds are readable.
**8:11**
